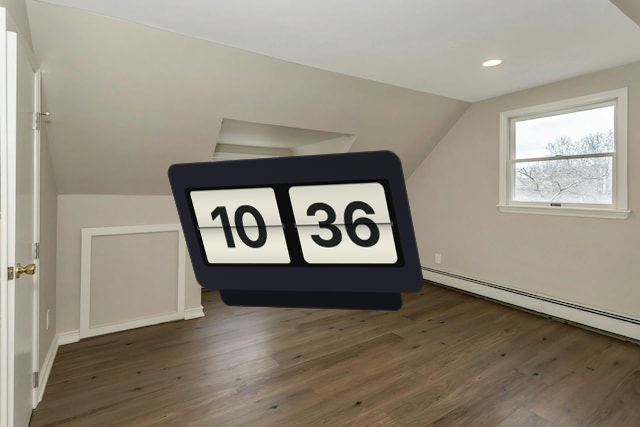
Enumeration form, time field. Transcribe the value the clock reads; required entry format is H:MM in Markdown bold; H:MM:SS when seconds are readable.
**10:36**
